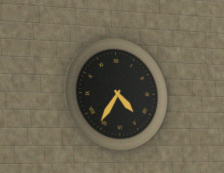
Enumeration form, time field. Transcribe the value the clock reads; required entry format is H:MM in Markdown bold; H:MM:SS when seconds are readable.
**4:36**
